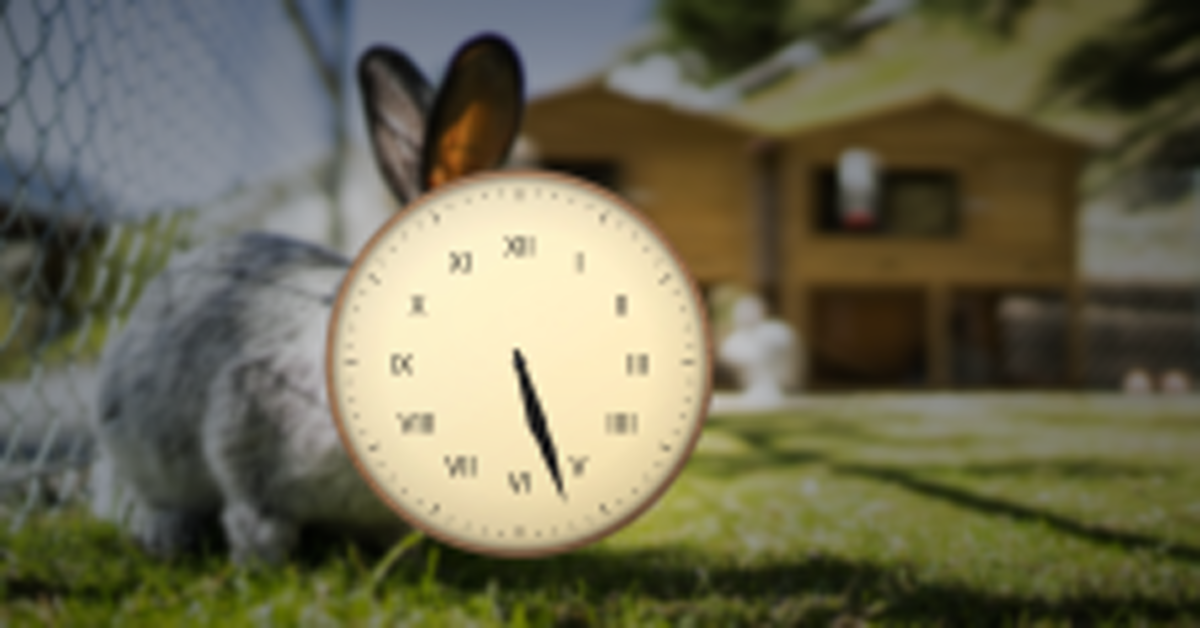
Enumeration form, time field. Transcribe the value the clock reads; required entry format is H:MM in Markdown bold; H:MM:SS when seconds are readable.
**5:27**
